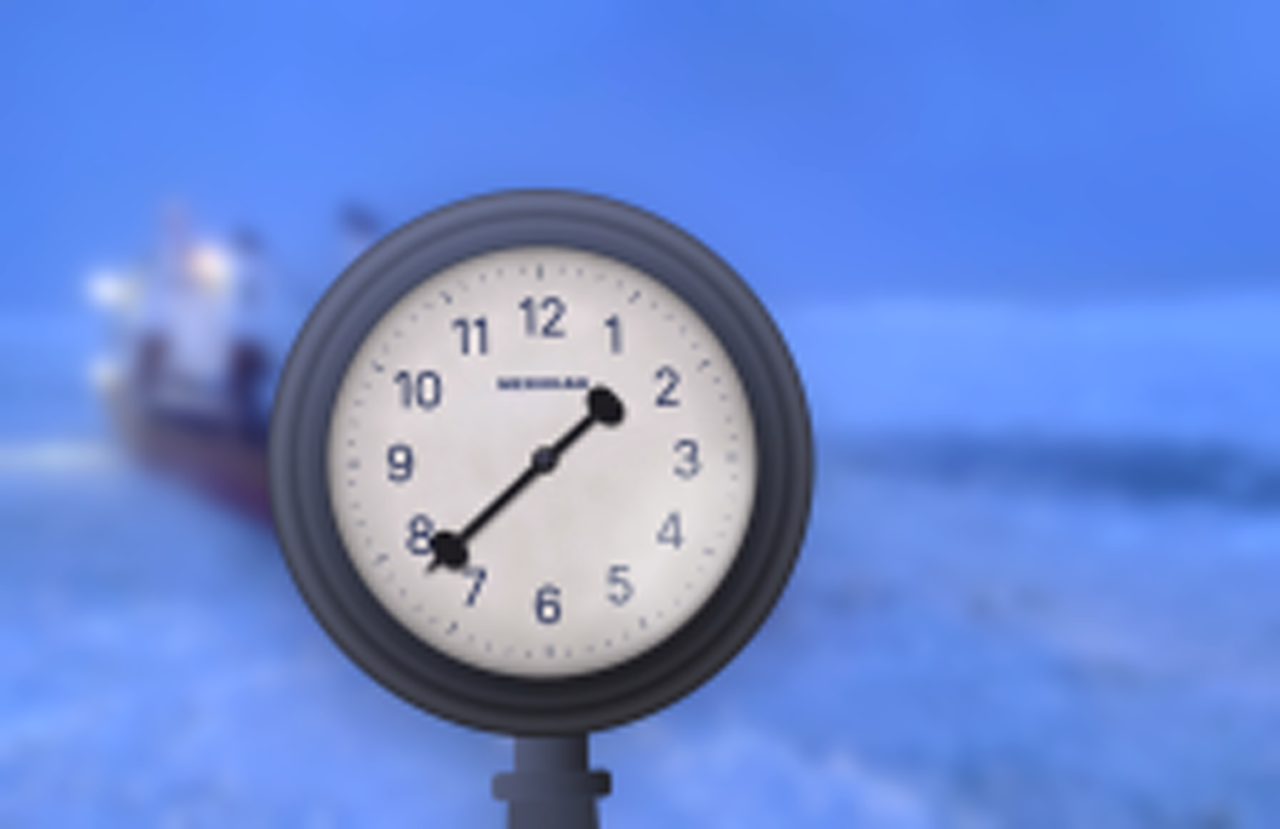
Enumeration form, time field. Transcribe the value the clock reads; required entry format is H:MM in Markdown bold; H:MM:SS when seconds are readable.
**1:38**
